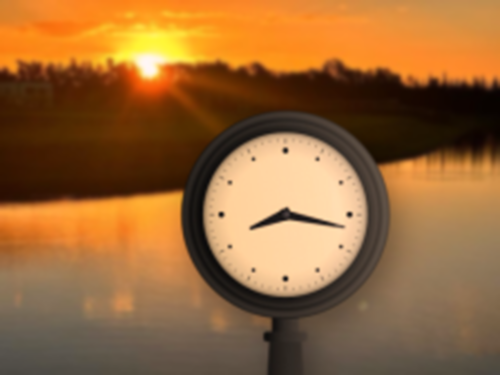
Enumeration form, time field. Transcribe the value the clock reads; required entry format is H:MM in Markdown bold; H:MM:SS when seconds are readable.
**8:17**
